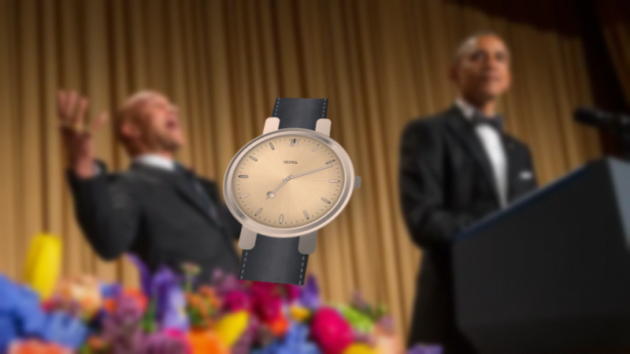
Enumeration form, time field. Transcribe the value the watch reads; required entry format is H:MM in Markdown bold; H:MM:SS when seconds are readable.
**7:11**
